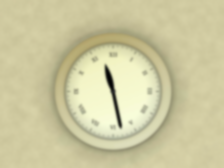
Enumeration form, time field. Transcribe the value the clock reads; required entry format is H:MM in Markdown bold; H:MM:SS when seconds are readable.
**11:28**
